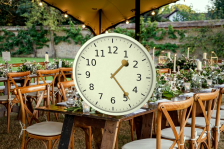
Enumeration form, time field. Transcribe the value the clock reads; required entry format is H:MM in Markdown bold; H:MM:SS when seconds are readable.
**1:24**
